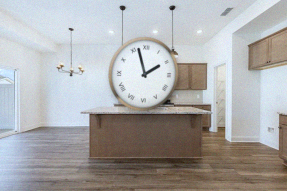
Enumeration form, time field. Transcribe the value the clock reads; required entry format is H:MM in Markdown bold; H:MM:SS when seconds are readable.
**1:57**
